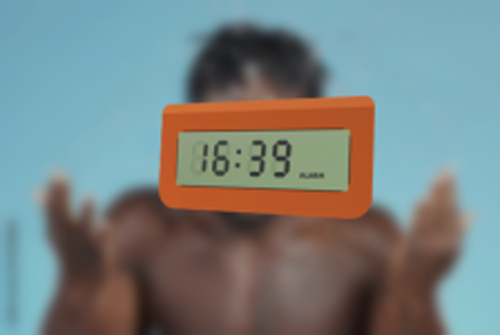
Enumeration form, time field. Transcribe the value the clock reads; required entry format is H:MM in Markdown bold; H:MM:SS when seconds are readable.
**16:39**
